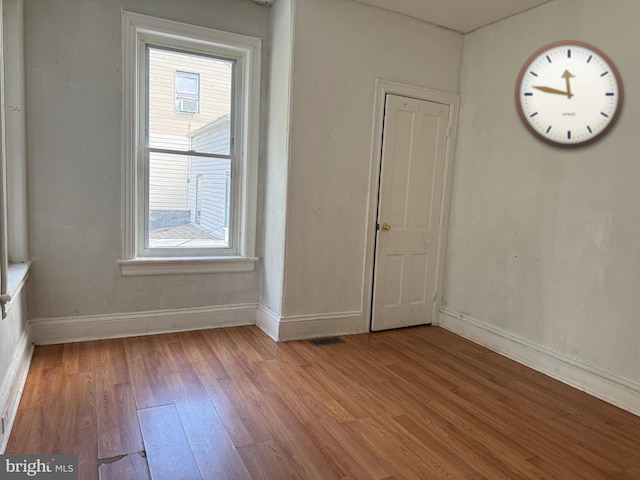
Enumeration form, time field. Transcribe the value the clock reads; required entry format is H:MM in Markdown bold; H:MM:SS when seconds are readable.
**11:47**
